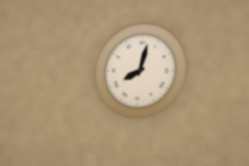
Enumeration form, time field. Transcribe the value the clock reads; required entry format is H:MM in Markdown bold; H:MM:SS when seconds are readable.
**8:02**
